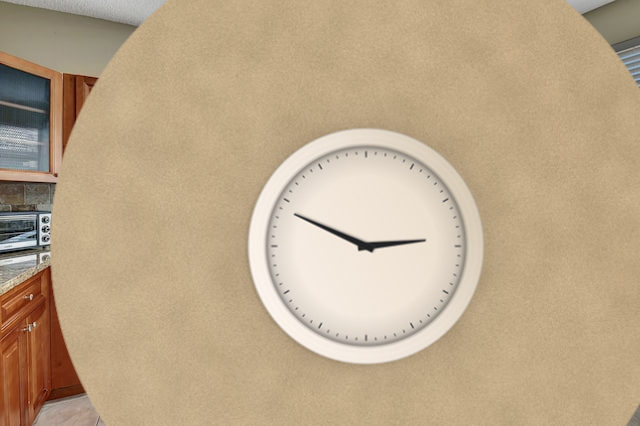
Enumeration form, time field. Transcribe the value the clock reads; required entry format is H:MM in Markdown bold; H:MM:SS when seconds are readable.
**2:49**
